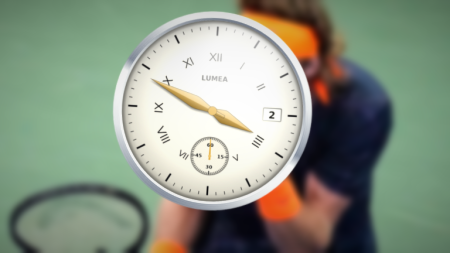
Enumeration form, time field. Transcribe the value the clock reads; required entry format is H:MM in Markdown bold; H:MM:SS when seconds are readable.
**3:49**
